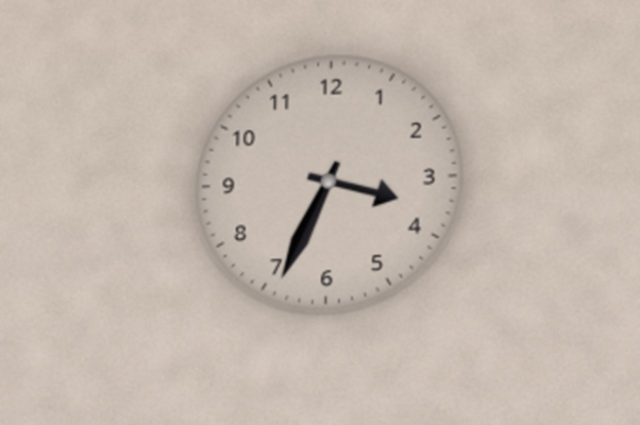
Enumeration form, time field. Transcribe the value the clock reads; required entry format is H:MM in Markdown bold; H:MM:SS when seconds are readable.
**3:34**
